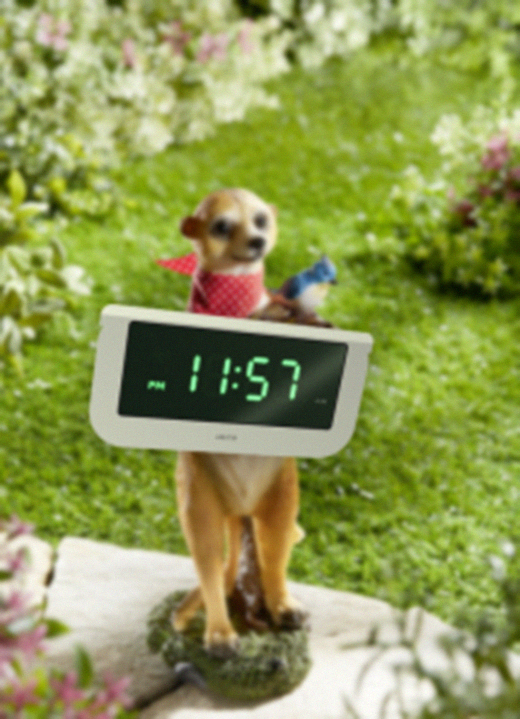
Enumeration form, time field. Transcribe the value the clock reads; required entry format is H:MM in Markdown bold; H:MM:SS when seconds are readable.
**11:57**
